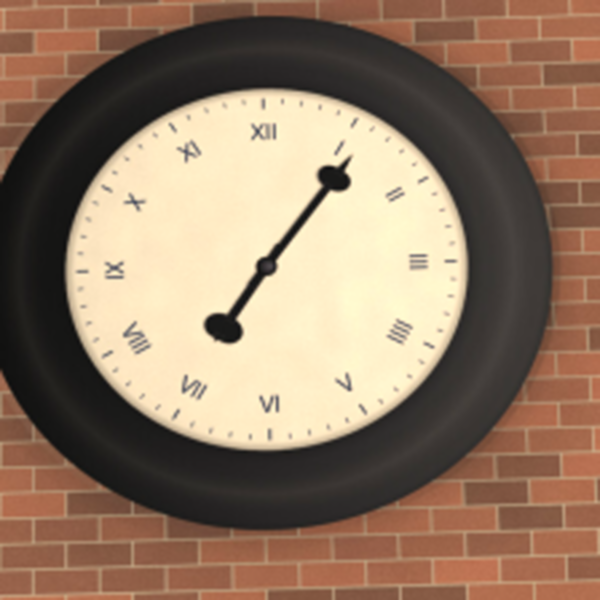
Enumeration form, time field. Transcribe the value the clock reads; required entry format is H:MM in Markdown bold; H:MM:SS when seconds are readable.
**7:06**
